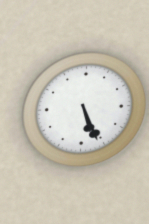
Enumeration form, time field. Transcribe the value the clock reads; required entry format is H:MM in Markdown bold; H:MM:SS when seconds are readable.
**5:26**
